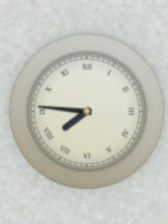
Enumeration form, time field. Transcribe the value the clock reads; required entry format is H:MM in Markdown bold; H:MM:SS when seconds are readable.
**7:46**
